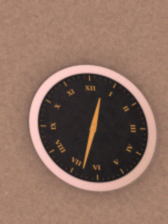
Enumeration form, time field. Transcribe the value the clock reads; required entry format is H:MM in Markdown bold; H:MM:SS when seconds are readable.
**12:33**
